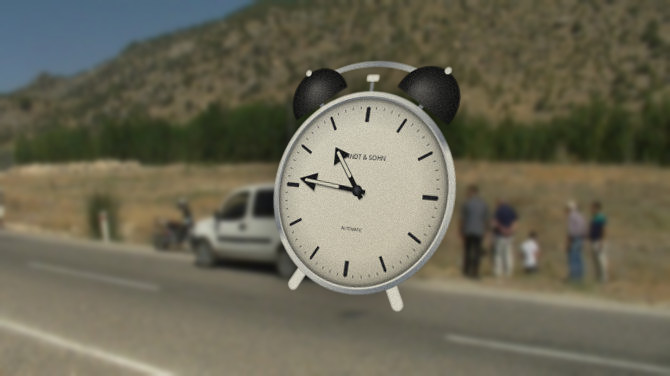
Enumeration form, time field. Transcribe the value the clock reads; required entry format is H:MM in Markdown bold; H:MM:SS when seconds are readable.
**10:46**
